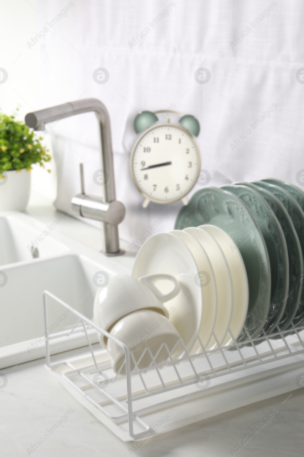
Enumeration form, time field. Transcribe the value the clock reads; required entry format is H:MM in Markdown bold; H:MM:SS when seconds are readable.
**8:43**
